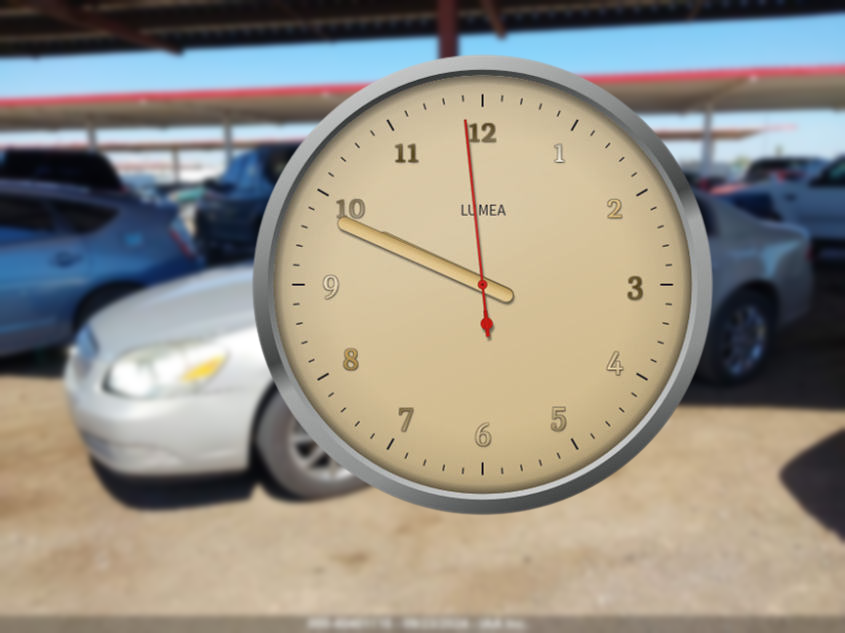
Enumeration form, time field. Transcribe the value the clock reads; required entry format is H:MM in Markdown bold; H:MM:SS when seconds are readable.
**9:48:59**
